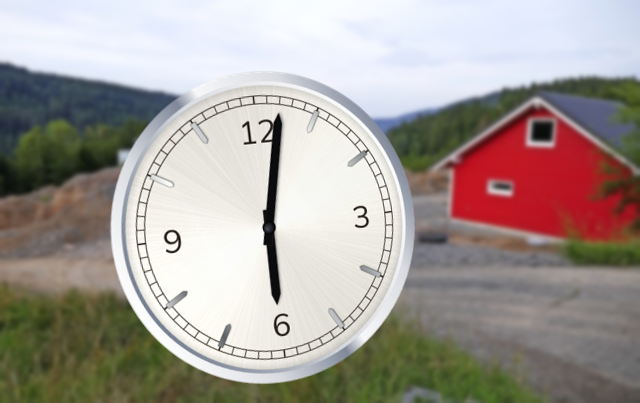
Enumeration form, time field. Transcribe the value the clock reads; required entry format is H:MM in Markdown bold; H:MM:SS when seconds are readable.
**6:02**
